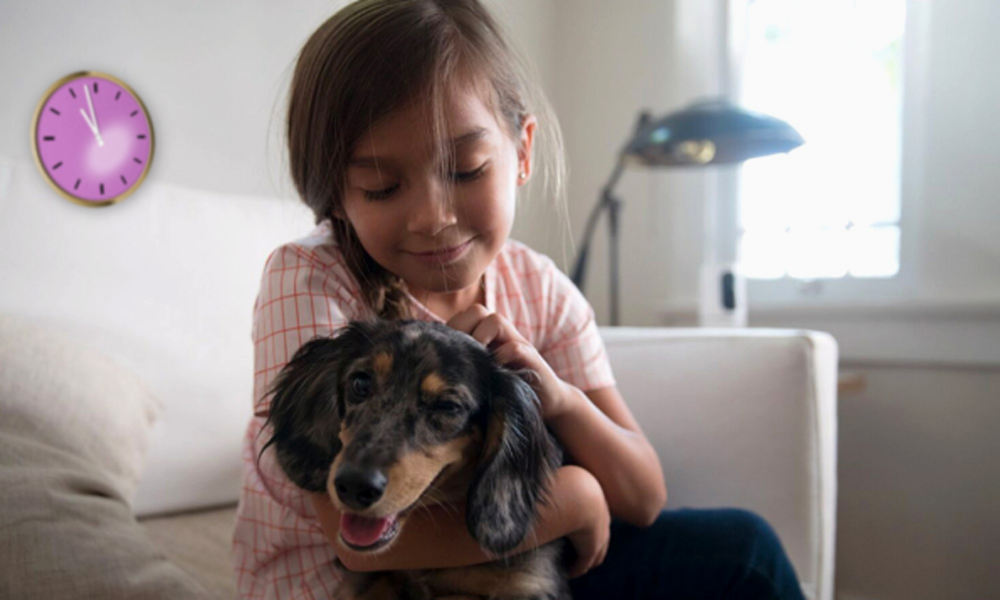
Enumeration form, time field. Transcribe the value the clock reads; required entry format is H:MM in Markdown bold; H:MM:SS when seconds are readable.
**10:58**
